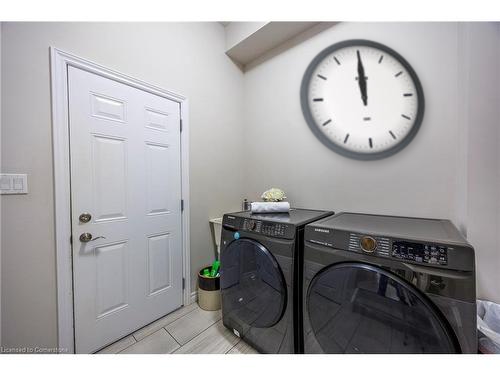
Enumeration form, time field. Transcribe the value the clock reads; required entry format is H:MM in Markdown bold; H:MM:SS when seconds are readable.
**12:00**
